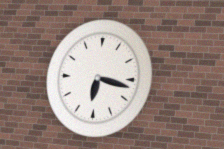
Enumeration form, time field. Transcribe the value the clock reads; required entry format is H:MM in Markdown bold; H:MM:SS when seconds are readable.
**6:17**
